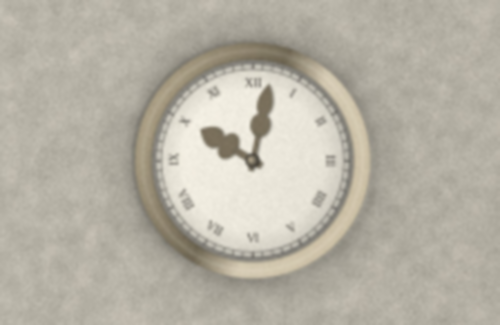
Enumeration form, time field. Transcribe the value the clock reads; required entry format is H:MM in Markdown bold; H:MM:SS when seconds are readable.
**10:02**
